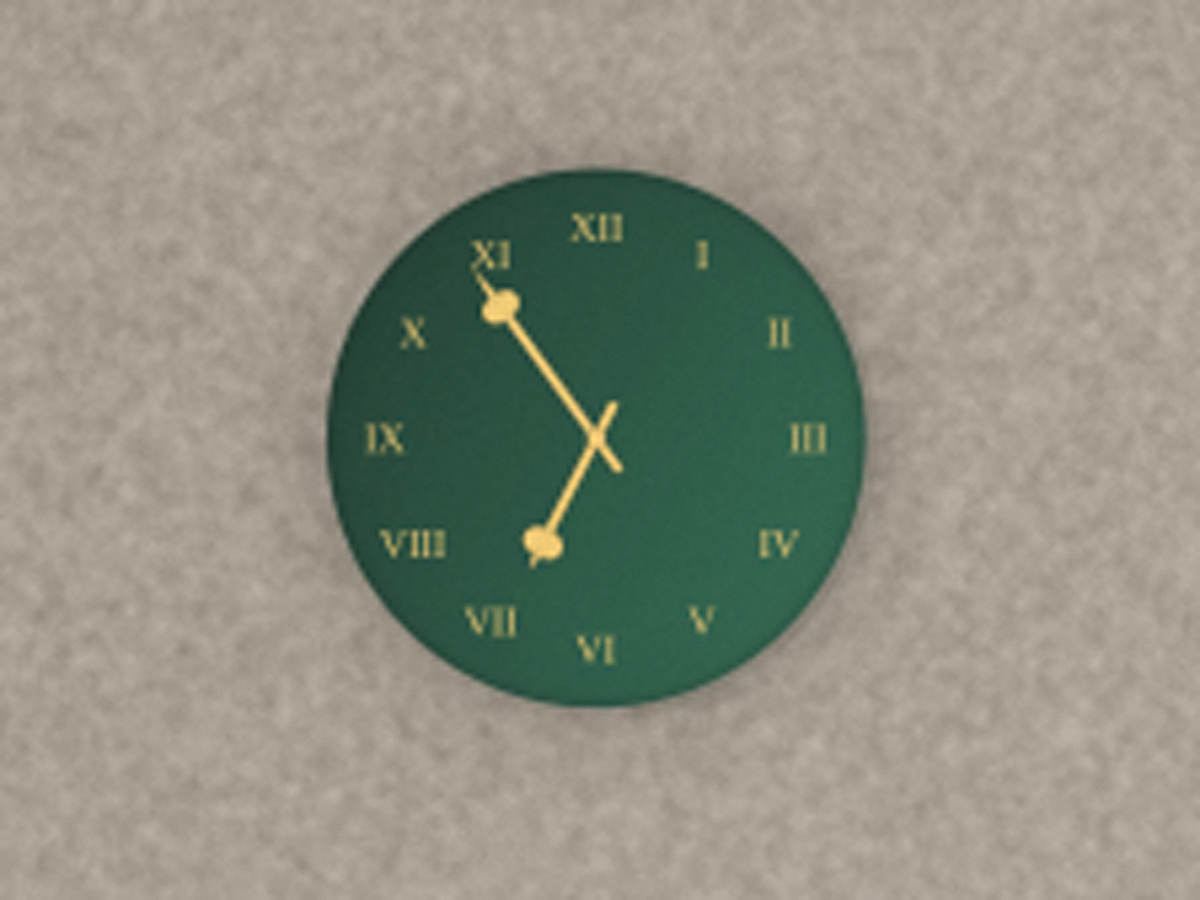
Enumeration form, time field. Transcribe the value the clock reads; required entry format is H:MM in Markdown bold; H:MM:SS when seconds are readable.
**6:54**
